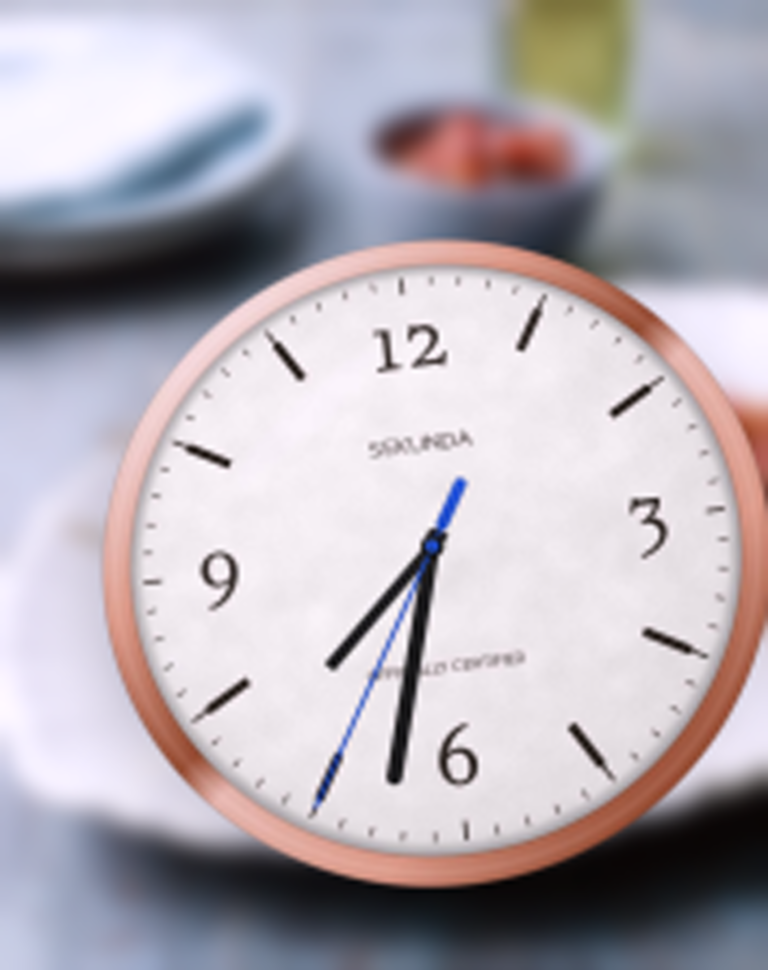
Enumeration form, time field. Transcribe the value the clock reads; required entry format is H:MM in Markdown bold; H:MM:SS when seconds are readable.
**7:32:35**
